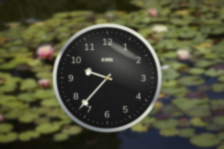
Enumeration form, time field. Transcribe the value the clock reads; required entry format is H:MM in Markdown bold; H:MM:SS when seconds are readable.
**9:37**
